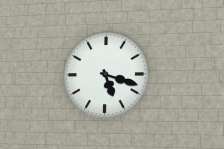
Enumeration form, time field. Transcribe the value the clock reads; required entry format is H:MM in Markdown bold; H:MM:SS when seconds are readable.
**5:18**
